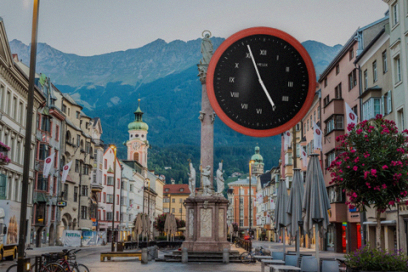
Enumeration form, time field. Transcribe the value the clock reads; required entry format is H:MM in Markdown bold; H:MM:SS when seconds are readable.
**4:56**
